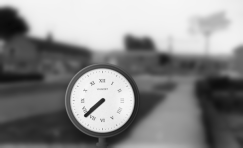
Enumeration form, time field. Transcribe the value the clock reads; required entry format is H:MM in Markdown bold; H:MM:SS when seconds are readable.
**7:38**
